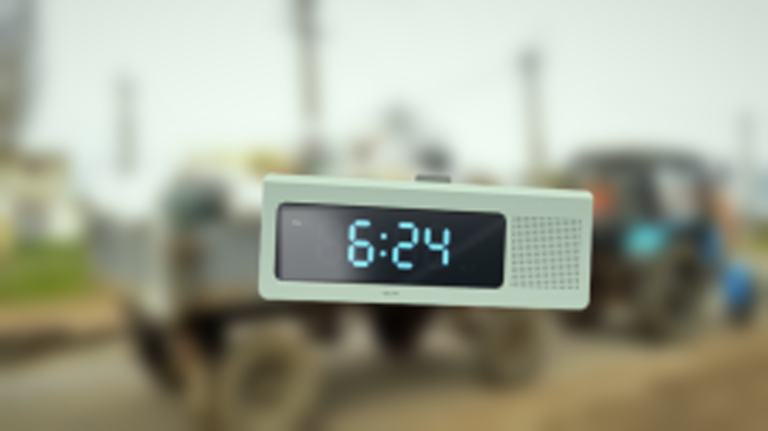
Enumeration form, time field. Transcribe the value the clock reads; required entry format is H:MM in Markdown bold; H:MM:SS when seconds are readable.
**6:24**
